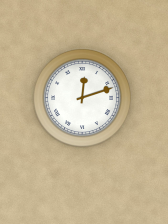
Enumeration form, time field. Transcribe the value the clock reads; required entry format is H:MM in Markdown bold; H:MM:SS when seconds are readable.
**12:12**
